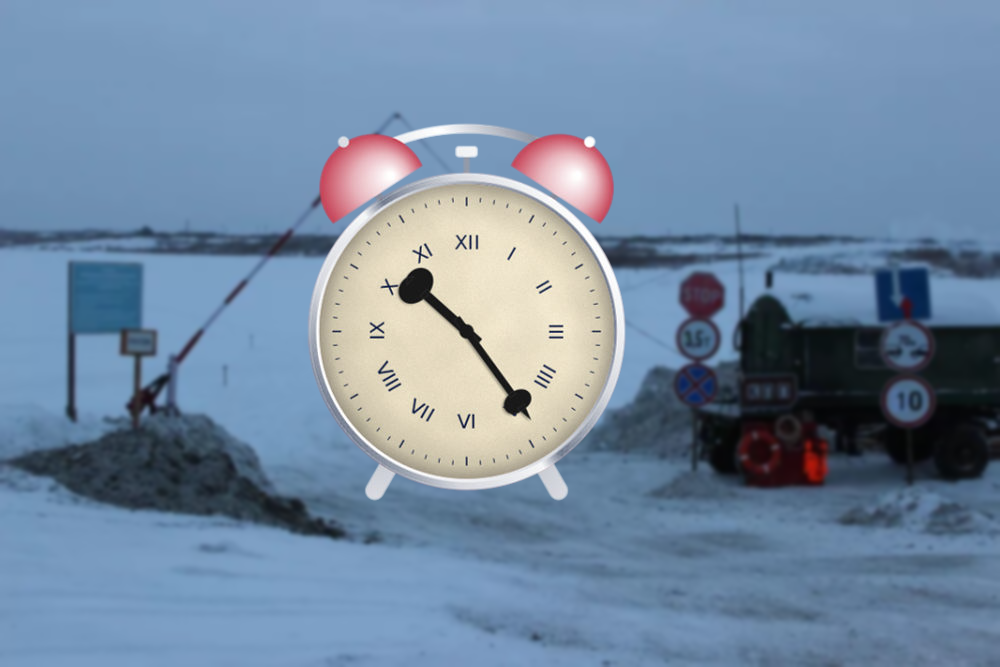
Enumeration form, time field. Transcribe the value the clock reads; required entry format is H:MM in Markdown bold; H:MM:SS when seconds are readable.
**10:24**
